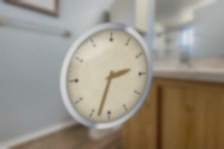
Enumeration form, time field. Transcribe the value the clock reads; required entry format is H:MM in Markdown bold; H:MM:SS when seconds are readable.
**2:33**
